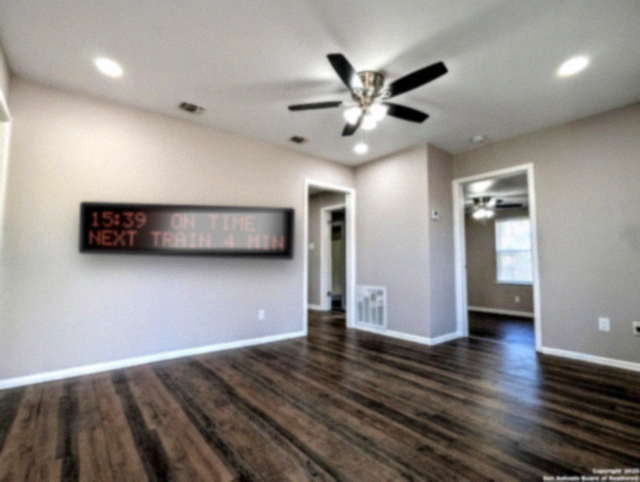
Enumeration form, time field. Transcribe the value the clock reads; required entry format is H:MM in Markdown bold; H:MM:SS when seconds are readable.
**15:39**
